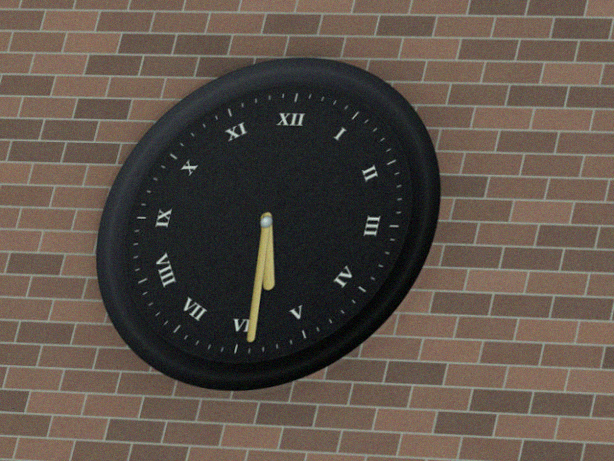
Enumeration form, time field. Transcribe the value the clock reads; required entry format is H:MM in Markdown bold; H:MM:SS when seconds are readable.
**5:29**
